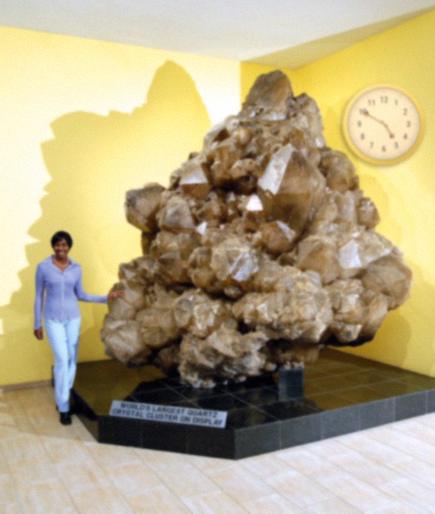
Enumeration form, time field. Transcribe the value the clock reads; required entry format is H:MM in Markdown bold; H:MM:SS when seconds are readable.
**4:50**
